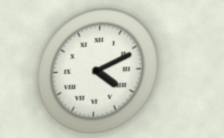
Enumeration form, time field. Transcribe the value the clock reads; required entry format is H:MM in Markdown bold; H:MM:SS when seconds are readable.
**4:11**
